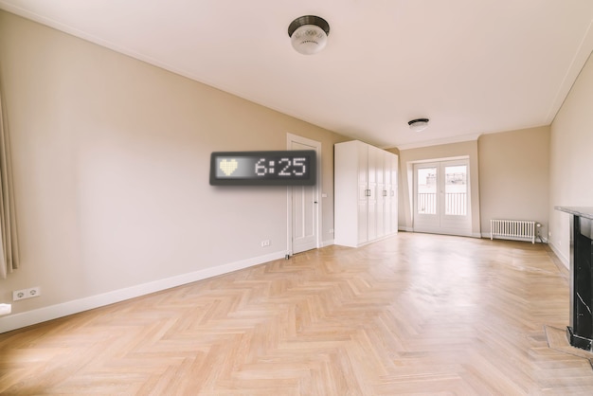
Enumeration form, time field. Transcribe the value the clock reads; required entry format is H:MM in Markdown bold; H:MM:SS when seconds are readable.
**6:25**
